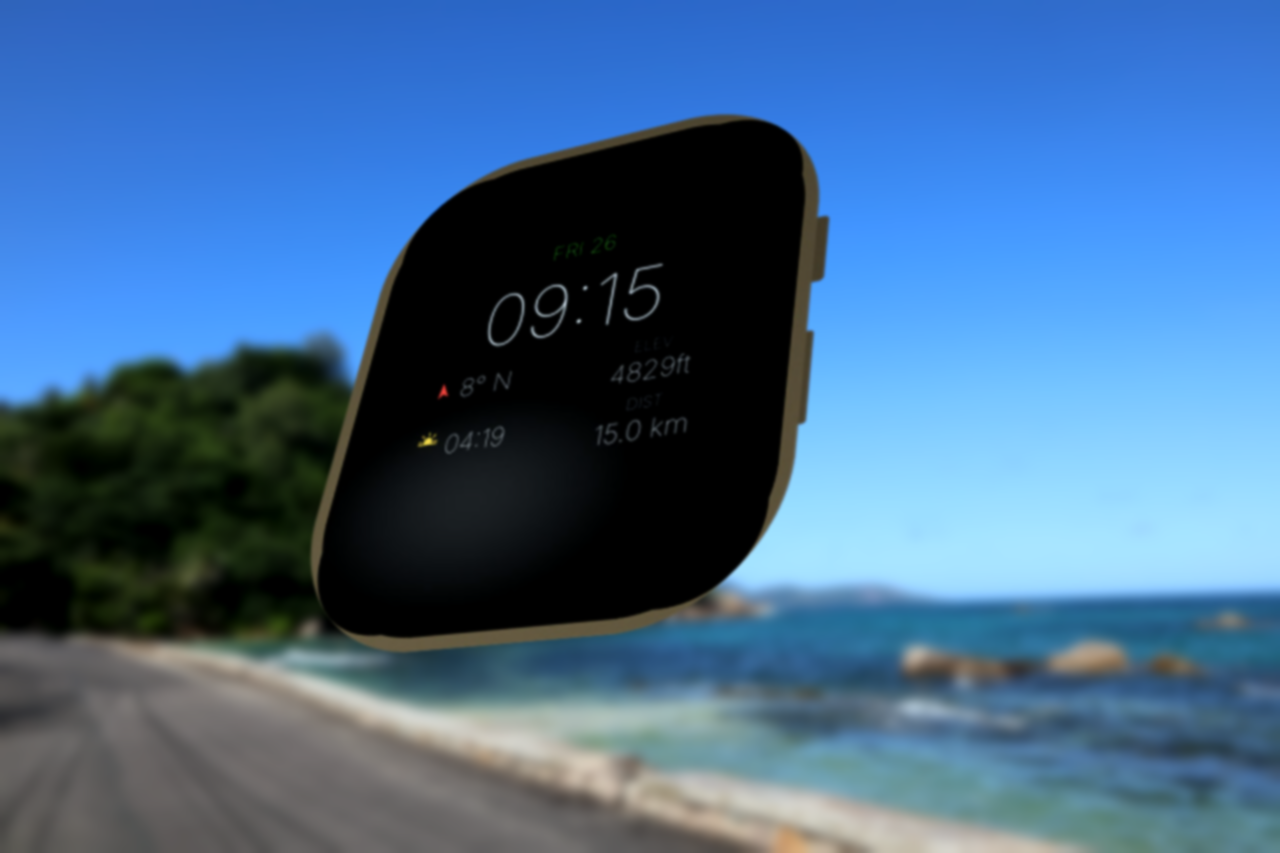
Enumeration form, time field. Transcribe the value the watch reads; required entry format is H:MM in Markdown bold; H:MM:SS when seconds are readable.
**9:15**
